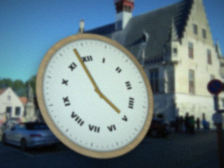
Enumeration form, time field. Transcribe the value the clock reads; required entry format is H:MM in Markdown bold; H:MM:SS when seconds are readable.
**4:58**
